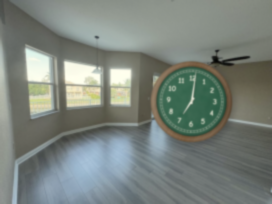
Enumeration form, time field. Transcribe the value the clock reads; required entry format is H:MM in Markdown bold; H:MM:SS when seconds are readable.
**7:01**
